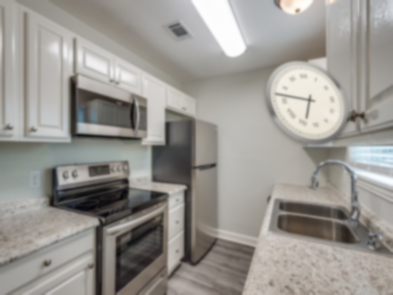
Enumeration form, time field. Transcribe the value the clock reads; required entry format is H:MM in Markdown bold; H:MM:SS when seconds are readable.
**6:47**
